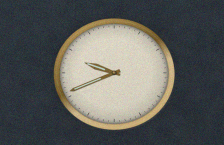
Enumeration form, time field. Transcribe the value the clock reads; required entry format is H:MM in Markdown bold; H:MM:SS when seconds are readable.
**9:41**
